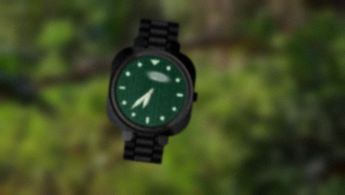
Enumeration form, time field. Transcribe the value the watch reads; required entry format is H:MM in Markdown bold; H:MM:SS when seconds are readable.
**6:37**
